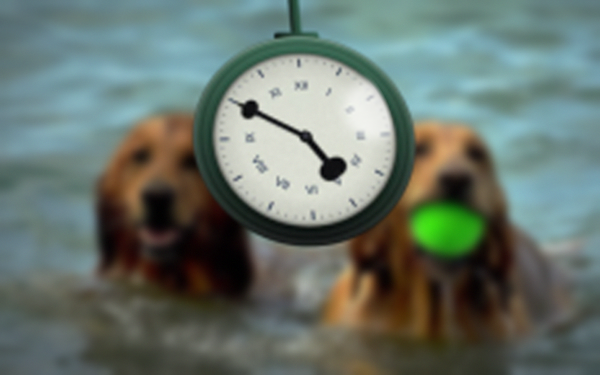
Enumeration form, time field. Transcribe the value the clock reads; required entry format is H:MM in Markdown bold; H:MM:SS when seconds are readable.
**4:50**
